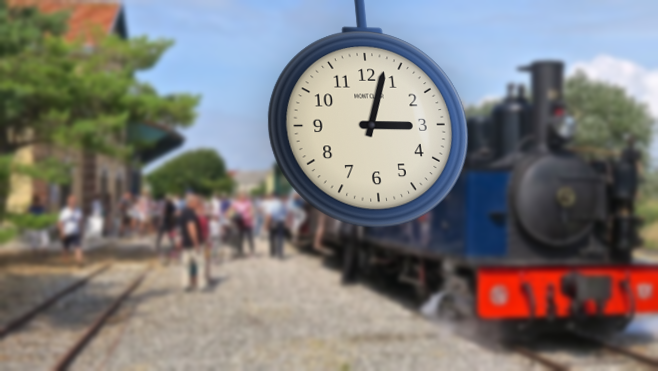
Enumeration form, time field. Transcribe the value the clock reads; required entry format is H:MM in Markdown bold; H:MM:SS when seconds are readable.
**3:03**
